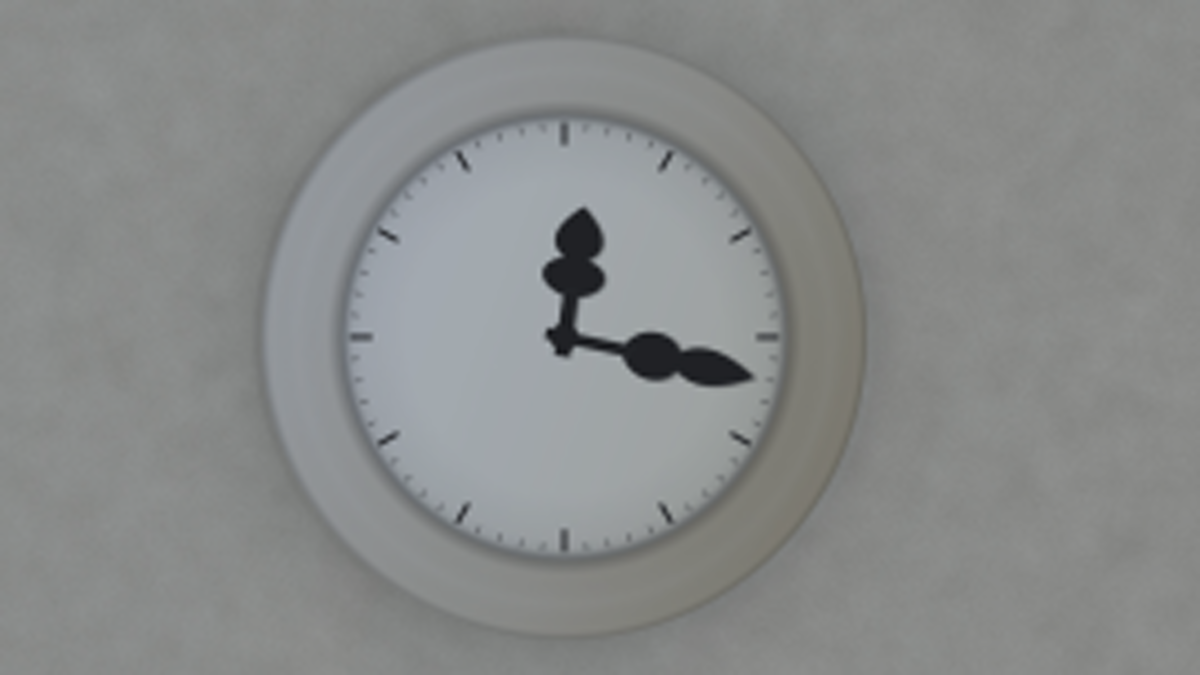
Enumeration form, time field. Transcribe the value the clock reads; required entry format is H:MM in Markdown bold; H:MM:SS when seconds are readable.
**12:17**
